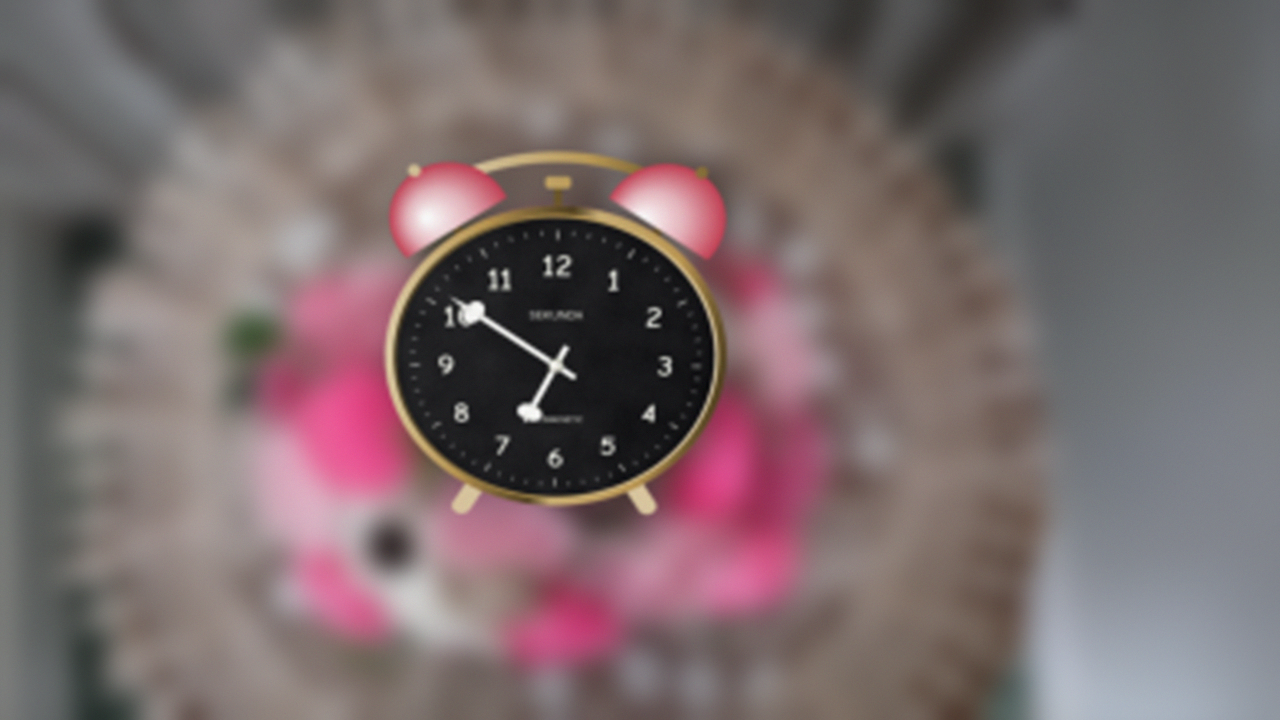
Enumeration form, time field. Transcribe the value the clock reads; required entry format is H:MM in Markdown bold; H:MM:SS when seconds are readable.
**6:51**
